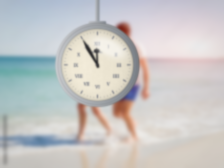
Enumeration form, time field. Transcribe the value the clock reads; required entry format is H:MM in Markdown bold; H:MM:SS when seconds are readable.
**11:55**
